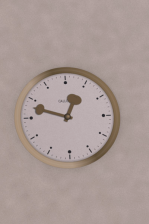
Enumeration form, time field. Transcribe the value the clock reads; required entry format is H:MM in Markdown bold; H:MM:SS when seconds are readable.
**12:48**
